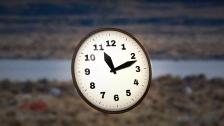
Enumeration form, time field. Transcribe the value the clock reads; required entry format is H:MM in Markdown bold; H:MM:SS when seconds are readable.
**11:12**
